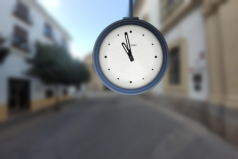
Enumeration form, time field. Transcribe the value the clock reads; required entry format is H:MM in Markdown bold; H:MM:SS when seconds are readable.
**10:58**
